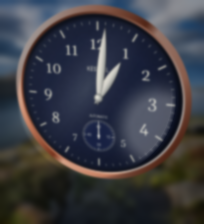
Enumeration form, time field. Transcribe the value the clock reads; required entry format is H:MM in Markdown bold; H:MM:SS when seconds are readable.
**1:01**
